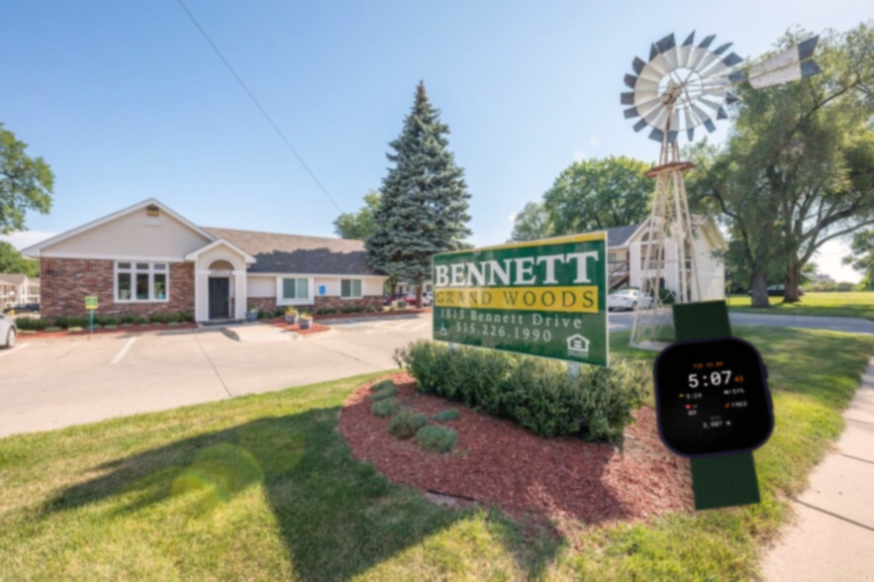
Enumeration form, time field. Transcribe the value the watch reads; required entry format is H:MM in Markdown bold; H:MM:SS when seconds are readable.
**5:07**
